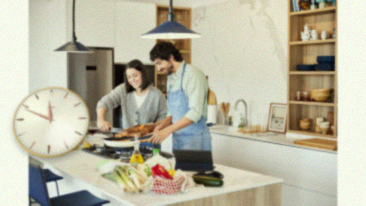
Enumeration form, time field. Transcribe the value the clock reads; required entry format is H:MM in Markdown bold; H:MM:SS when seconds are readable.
**11:49**
